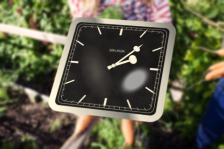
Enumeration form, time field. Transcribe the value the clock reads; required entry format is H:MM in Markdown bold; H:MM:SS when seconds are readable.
**2:07**
